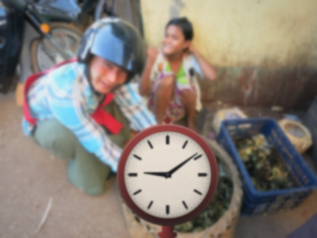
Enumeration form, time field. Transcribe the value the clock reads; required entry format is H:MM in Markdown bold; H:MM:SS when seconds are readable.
**9:09**
